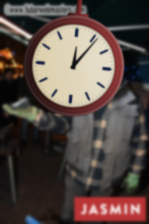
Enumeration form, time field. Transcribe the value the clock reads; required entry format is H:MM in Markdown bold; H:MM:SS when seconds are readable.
**12:06**
